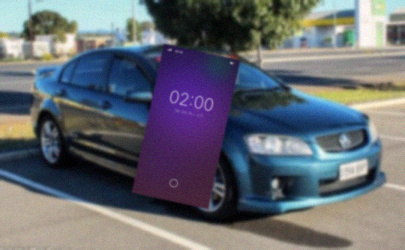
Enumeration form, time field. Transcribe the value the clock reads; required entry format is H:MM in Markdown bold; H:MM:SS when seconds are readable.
**2:00**
